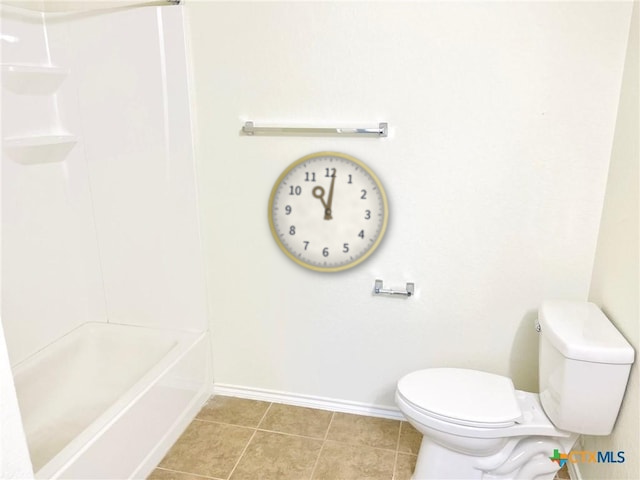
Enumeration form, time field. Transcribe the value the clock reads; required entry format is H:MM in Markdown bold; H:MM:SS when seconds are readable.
**11:01**
